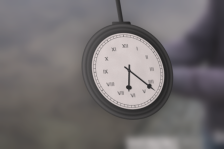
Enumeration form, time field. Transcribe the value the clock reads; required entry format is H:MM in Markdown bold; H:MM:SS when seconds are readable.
**6:22**
